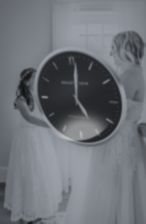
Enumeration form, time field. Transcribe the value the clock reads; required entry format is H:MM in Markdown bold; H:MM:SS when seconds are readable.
**5:01**
